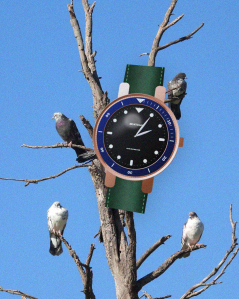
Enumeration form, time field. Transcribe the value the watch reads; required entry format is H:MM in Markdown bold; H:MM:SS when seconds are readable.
**2:05**
